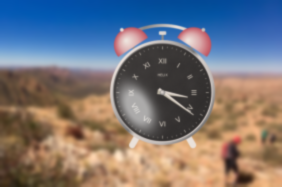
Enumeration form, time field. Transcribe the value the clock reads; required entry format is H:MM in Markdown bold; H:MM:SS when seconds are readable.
**3:21**
